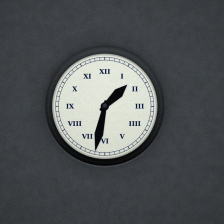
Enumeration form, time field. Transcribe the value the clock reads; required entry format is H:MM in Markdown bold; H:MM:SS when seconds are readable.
**1:32**
